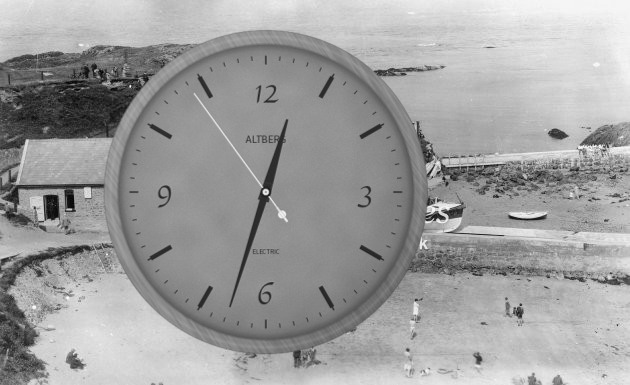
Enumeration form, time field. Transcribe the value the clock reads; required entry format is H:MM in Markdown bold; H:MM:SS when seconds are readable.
**12:32:54**
